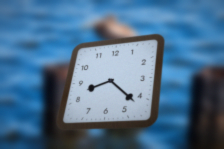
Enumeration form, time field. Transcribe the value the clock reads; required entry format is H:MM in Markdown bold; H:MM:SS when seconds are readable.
**8:22**
